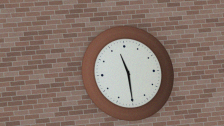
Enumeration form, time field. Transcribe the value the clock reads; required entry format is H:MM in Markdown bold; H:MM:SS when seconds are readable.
**11:30**
